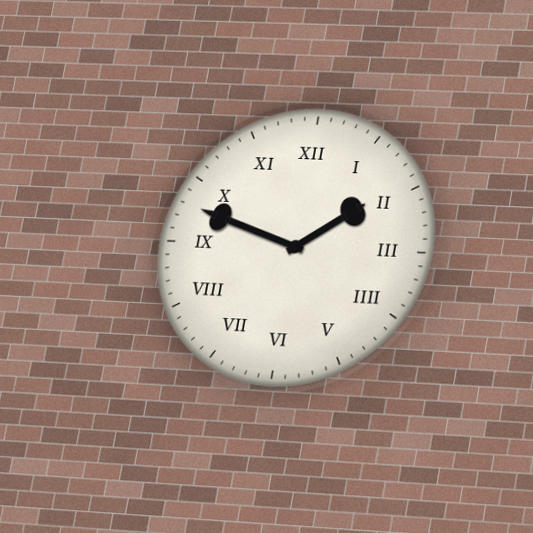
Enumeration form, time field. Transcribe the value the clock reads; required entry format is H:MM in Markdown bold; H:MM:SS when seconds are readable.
**1:48**
